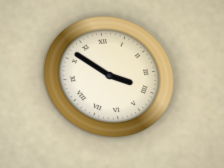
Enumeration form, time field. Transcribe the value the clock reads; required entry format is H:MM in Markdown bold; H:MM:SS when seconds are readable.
**3:52**
